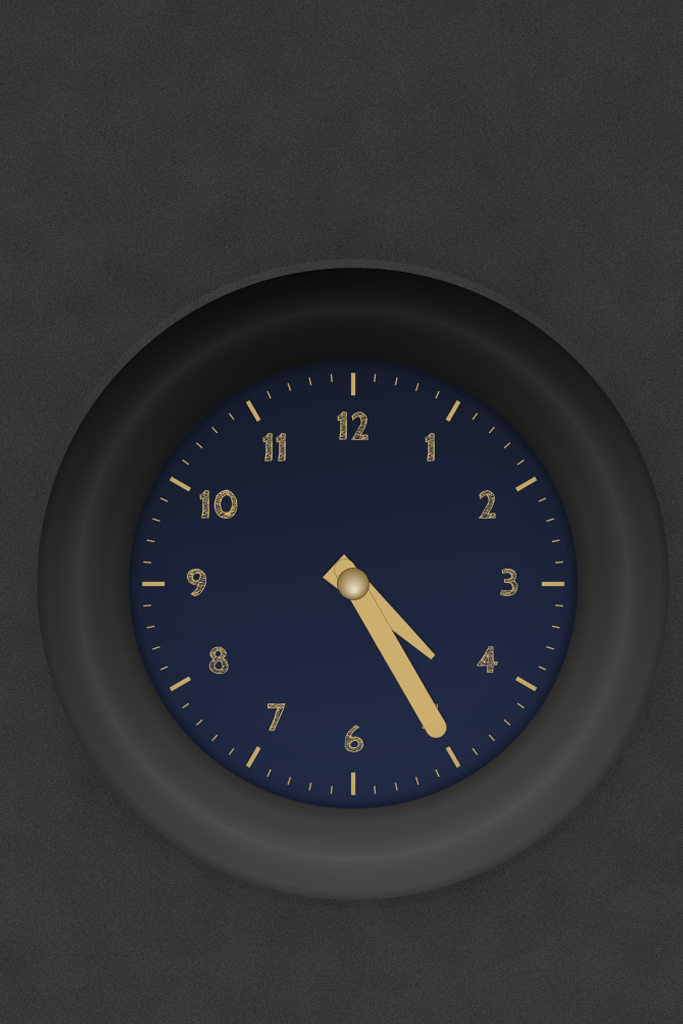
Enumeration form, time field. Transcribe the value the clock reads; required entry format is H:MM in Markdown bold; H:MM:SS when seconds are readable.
**4:25**
